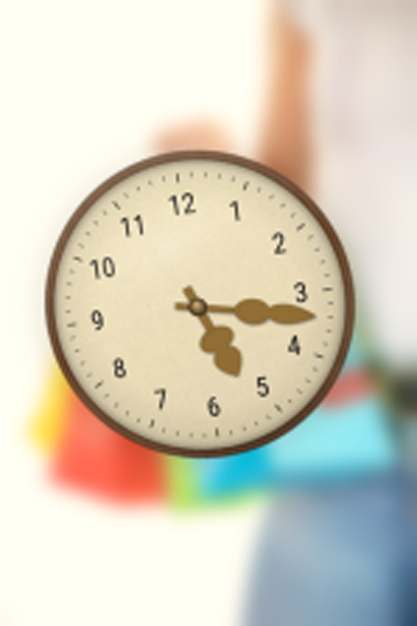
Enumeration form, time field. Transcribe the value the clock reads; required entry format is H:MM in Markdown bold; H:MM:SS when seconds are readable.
**5:17**
